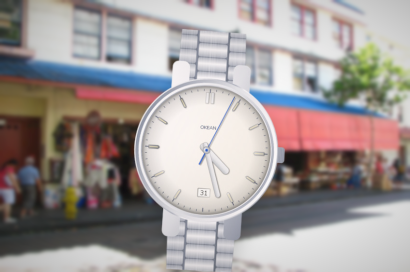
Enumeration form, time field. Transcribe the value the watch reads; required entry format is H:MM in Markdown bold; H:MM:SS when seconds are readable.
**4:27:04**
